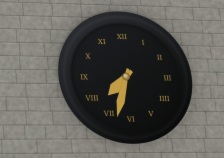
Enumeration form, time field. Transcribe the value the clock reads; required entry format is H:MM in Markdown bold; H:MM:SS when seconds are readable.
**7:33**
